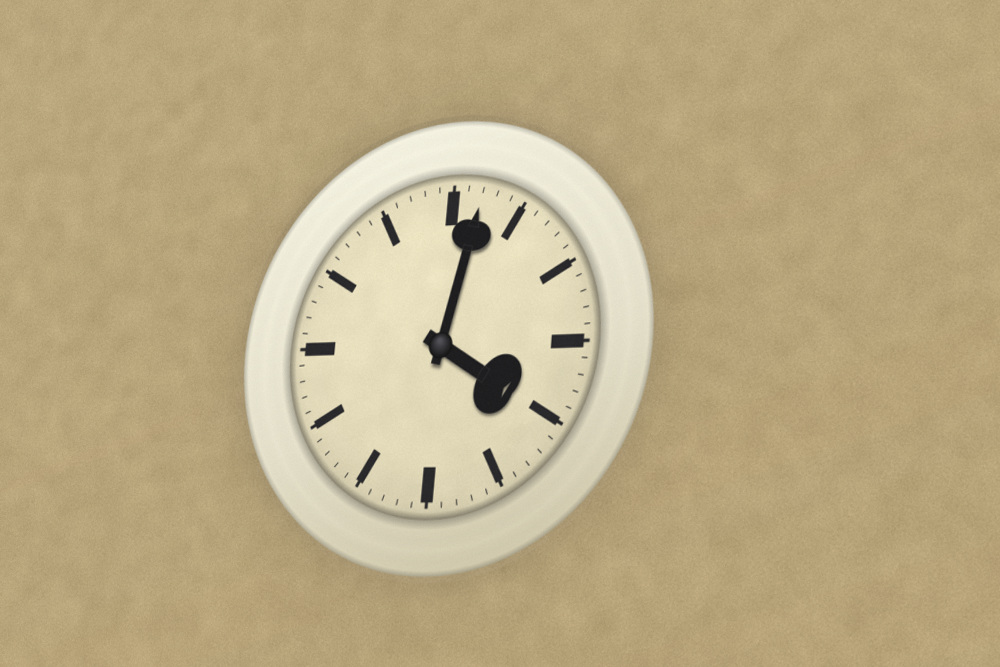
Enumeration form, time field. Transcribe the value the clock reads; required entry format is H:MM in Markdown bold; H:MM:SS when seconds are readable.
**4:02**
